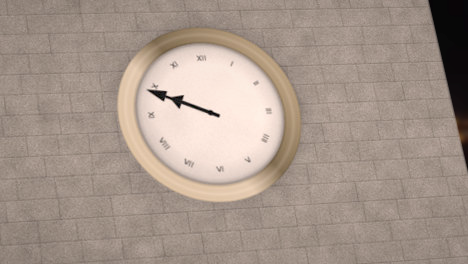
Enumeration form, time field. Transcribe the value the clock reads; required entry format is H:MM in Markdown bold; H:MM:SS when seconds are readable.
**9:49**
